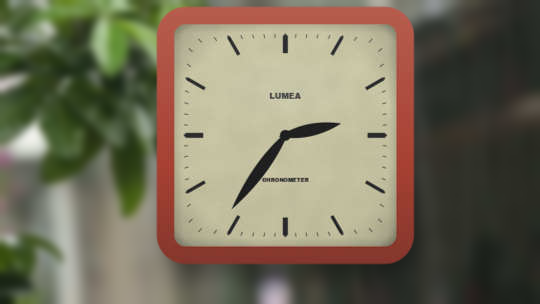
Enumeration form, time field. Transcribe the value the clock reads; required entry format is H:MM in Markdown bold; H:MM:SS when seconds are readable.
**2:36**
